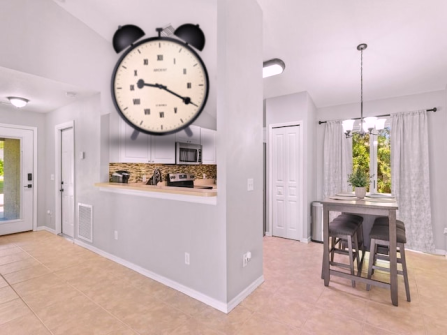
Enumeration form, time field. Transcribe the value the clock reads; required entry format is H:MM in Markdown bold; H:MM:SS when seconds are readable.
**9:20**
